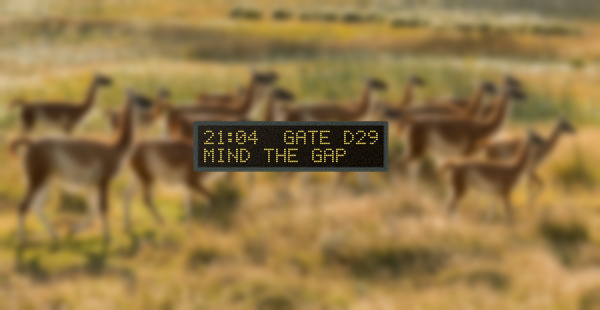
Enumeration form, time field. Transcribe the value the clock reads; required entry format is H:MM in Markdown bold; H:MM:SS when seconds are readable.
**21:04**
